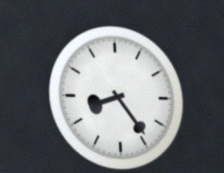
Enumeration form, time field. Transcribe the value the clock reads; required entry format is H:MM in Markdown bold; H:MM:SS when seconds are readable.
**8:24**
